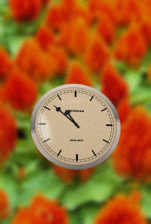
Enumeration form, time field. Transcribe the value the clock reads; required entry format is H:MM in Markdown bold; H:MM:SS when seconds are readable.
**10:52**
